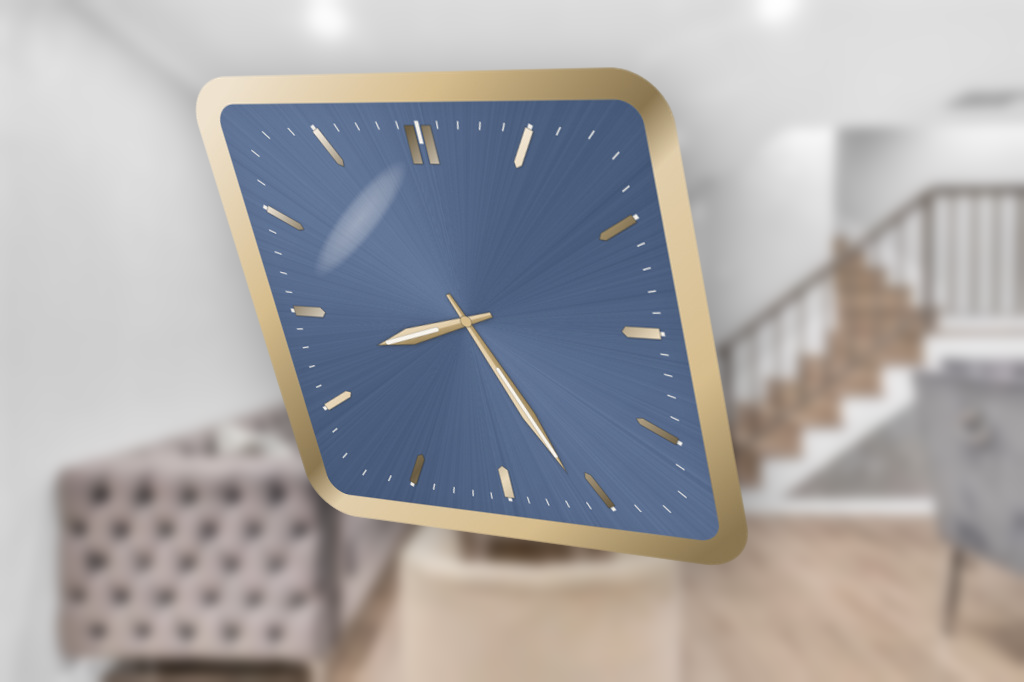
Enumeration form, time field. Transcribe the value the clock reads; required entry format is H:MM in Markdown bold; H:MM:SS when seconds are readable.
**8:26**
